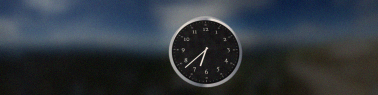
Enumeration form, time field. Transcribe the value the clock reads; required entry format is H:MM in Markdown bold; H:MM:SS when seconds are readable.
**6:38**
